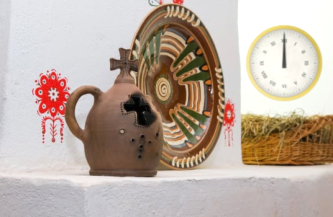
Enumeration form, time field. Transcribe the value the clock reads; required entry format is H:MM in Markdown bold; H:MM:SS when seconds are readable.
**12:00**
